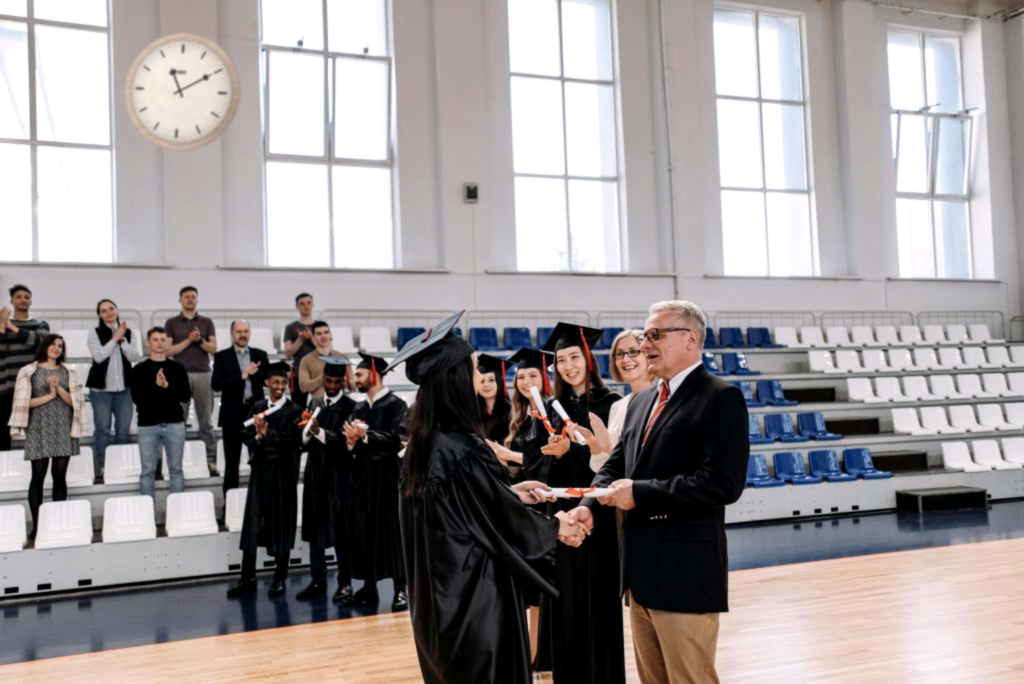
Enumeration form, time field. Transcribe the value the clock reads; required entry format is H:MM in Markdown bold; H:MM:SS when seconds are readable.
**11:10**
